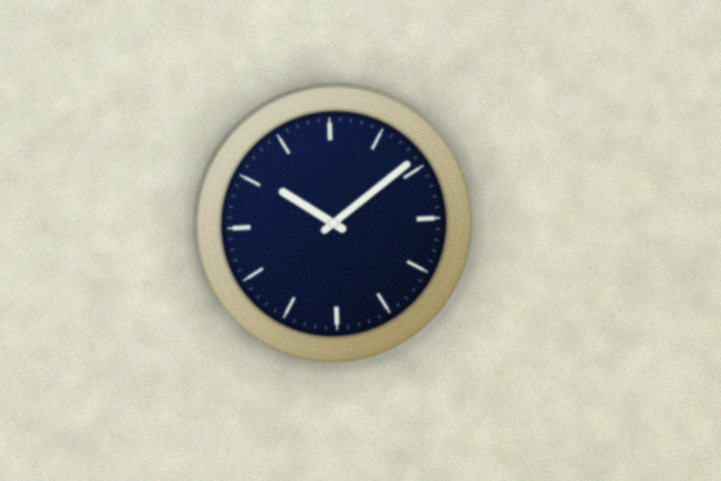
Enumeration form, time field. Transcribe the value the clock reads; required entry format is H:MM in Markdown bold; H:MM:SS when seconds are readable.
**10:09**
